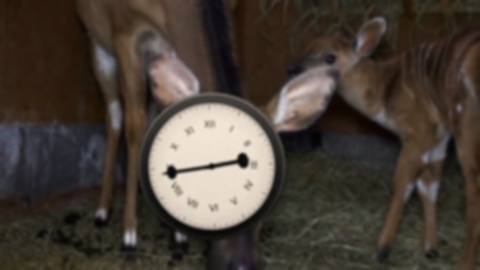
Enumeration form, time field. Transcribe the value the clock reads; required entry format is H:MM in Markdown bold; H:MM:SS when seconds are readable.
**2:44**
